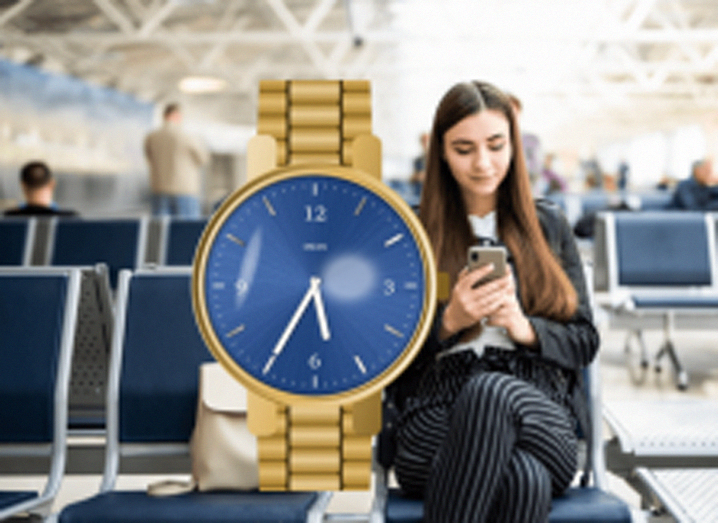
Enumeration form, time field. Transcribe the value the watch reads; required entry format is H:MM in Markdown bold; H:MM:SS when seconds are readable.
**5:35**
